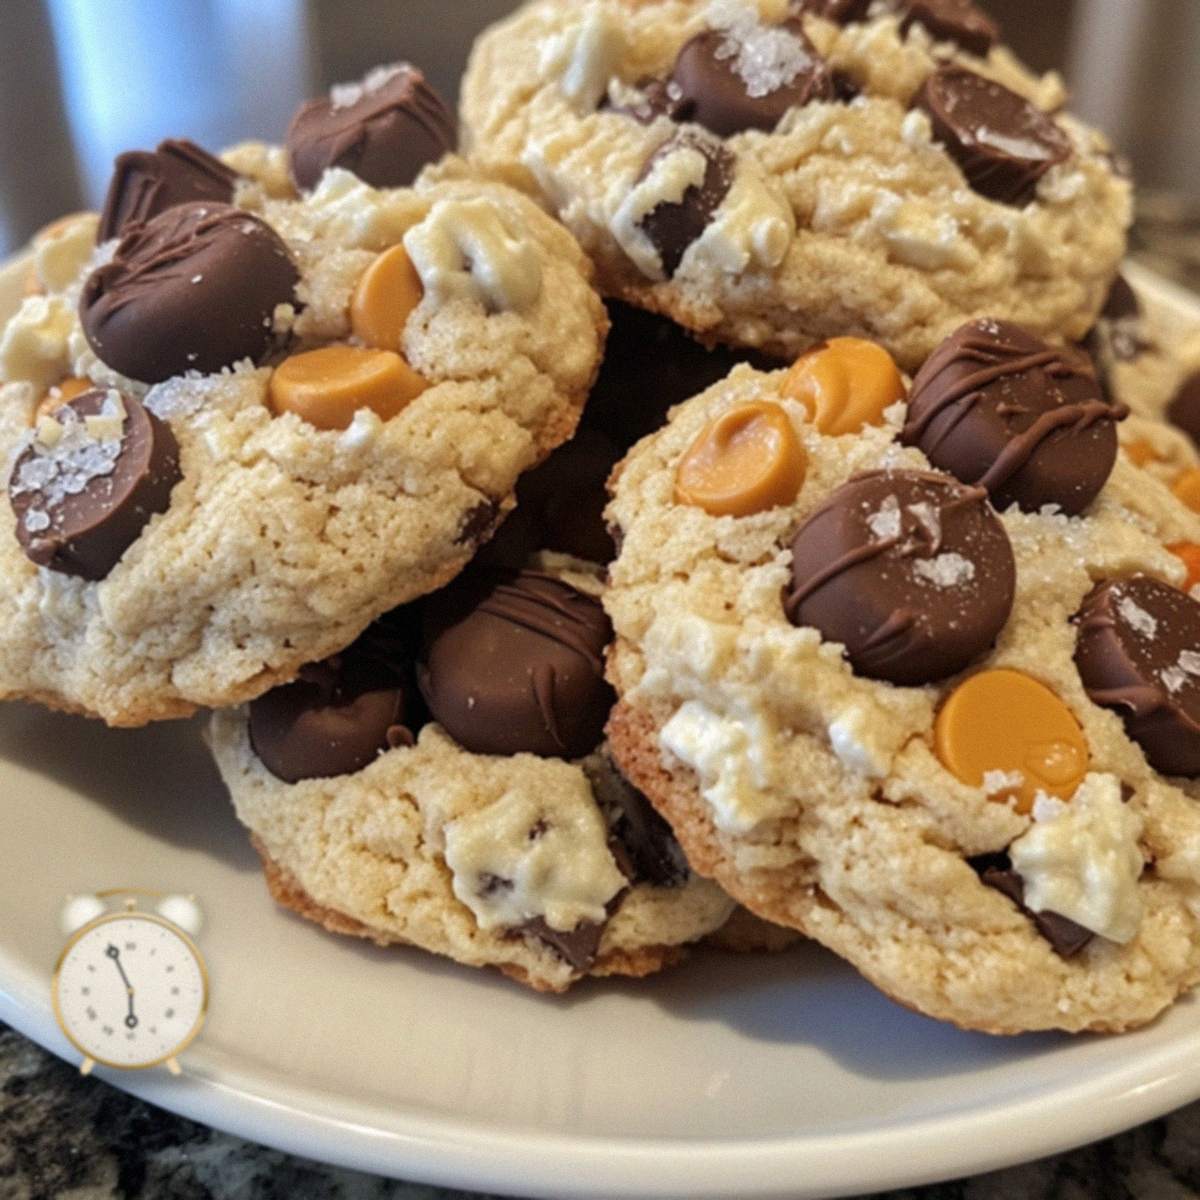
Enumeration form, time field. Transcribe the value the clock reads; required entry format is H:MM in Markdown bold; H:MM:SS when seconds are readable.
**5:56**
